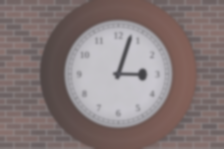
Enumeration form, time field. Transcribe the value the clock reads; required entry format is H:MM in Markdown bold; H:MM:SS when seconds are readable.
**3:03**
